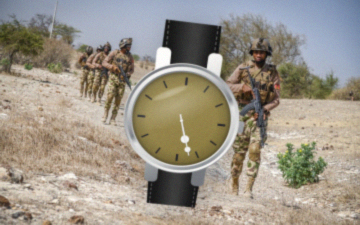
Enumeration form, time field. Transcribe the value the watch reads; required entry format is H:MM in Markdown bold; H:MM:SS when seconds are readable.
**5:27**
